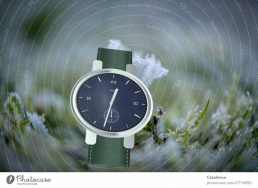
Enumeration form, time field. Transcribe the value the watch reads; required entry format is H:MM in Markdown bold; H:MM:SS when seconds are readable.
**12:32**
